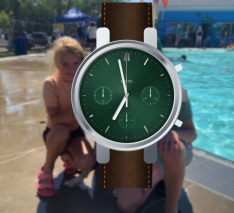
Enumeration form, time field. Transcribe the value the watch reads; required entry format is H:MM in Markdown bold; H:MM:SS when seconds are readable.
**6:58**
